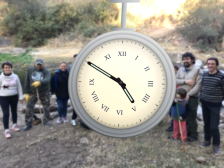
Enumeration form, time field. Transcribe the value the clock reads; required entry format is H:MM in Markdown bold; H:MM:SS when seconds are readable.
**4:50**
